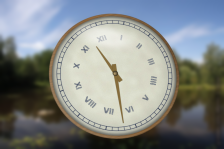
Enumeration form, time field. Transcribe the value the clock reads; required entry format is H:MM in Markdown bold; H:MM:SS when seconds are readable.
**11:32**
